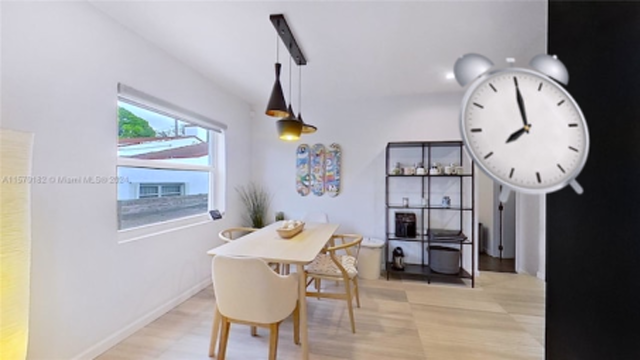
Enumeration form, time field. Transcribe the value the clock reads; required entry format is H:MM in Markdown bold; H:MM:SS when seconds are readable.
**8:00**
